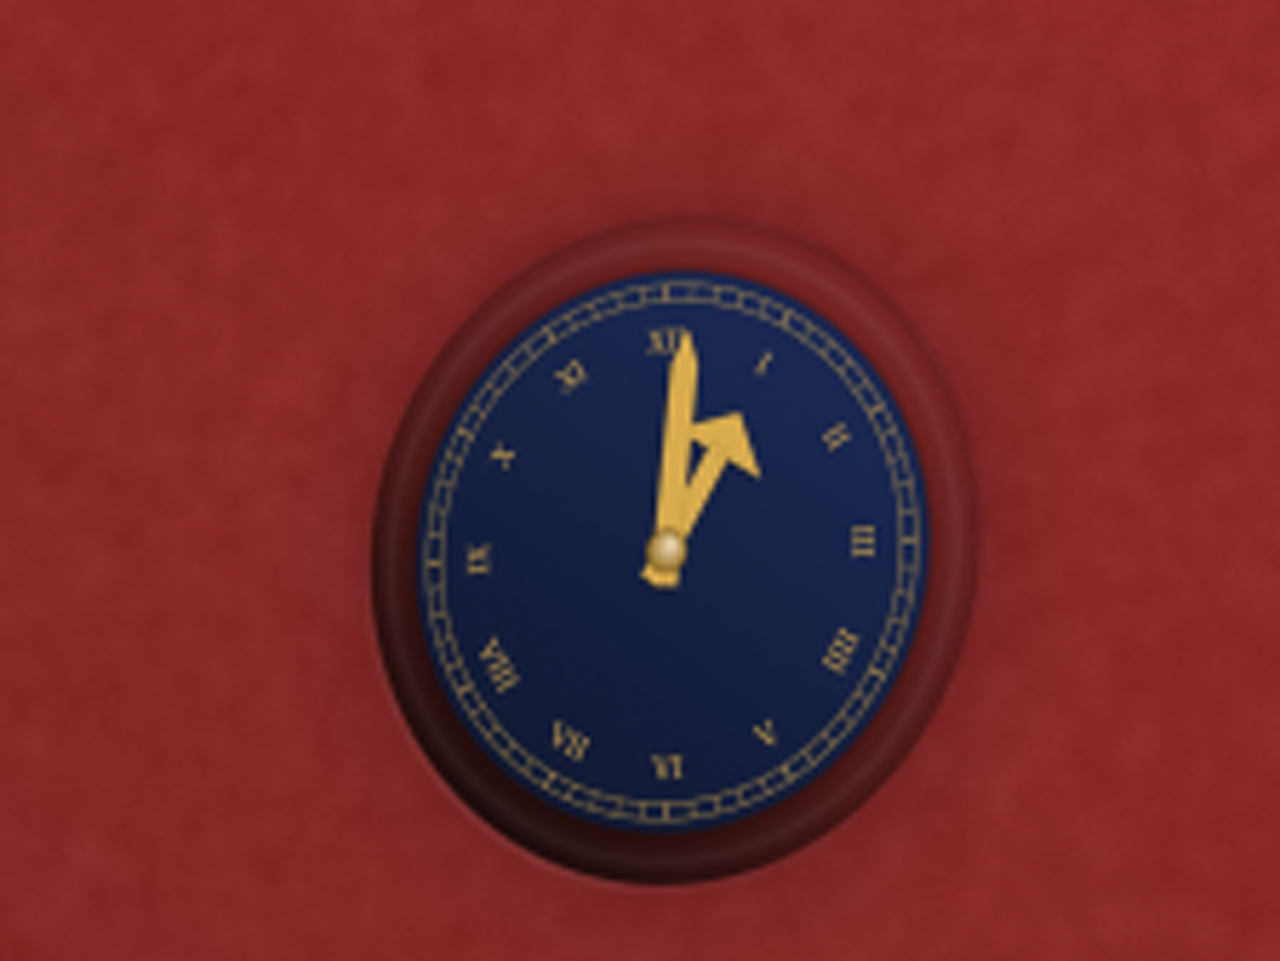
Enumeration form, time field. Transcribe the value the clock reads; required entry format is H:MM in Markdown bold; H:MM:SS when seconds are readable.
**1:01**
